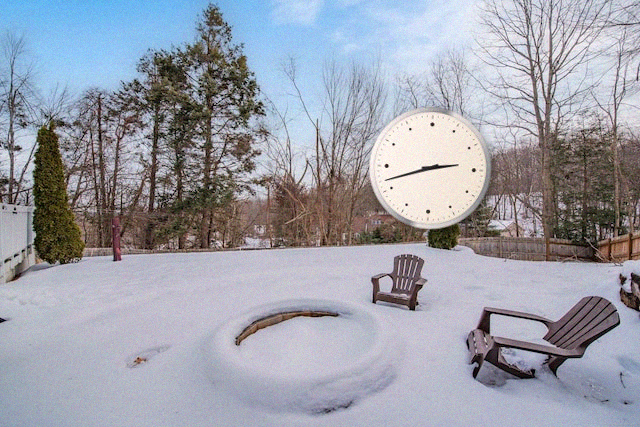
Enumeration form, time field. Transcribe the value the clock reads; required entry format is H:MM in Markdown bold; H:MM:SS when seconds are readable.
**2:42**
